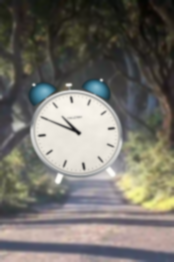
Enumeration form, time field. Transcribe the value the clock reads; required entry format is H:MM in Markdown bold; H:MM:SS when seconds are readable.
**10:50**
